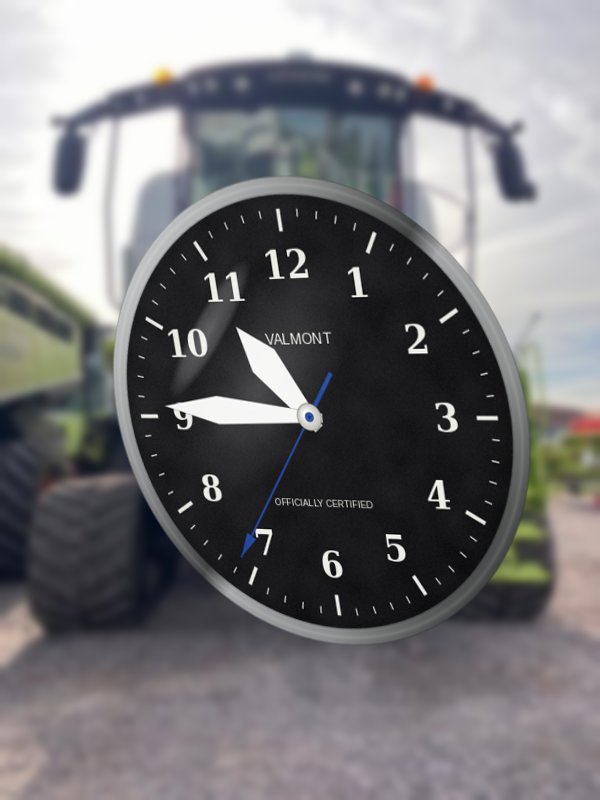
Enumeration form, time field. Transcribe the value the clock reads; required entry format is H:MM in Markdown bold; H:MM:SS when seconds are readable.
**10:45:36**
